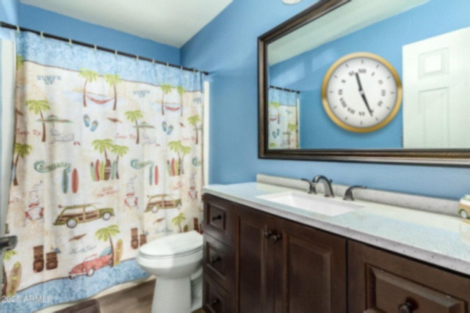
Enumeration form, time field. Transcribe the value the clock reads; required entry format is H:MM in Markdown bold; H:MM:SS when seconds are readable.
**11:26**
